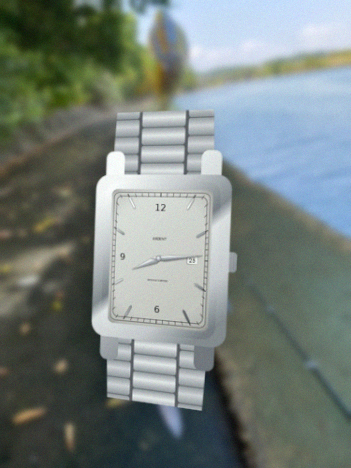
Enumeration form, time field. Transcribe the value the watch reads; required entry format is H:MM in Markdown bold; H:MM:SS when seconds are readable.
**8:14**
